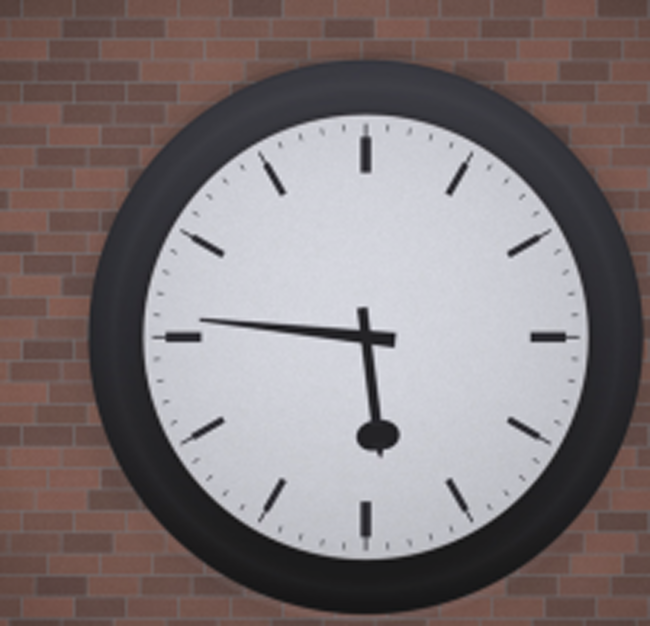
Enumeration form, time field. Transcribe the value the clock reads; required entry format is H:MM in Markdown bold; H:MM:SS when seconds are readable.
**5:46**
